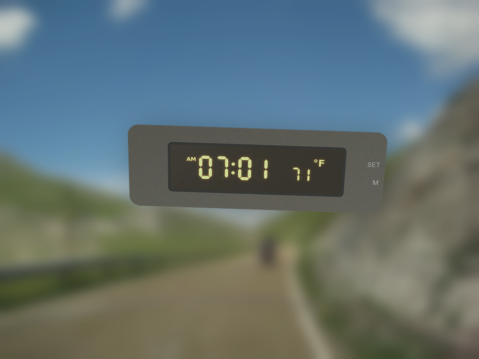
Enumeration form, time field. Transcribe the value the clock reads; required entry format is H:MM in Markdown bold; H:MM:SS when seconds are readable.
**7:01**
